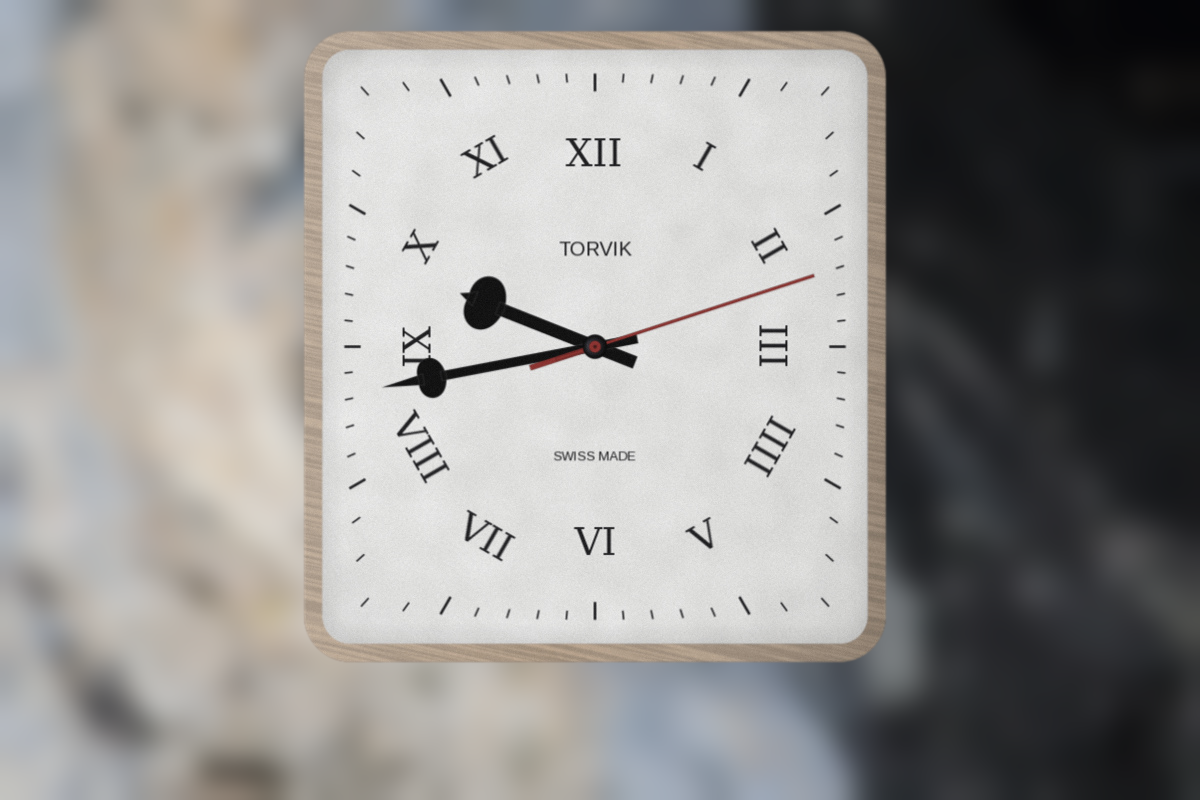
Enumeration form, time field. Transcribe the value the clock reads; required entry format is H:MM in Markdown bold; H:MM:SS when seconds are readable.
**9:43:12**
